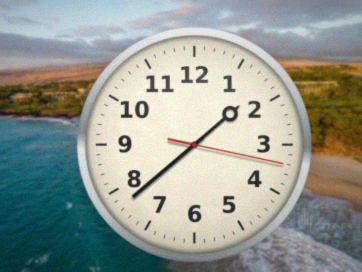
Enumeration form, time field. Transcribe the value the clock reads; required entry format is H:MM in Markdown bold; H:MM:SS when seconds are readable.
**1:38:17**
